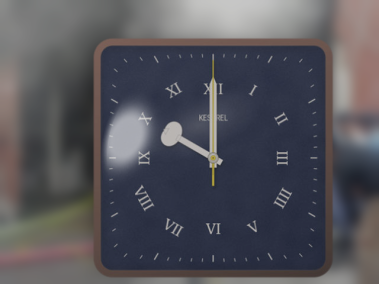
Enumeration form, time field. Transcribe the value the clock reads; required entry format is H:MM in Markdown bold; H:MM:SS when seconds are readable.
**10:00:00**
